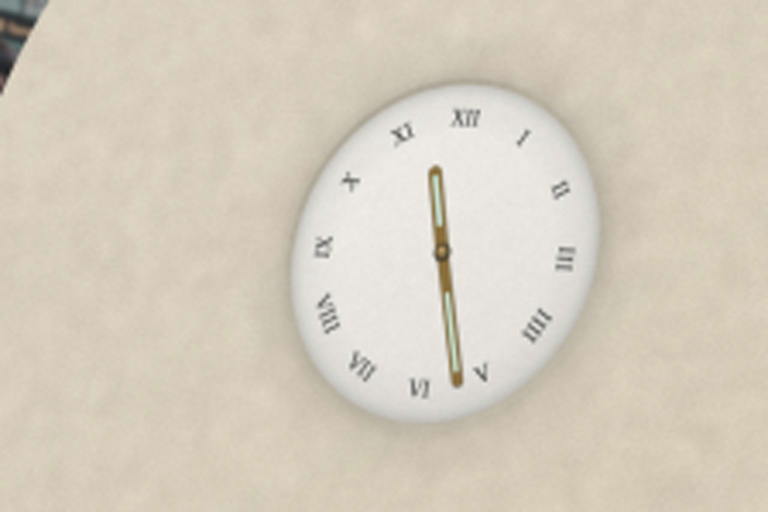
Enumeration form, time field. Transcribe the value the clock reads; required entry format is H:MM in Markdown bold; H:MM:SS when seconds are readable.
**11:27**
